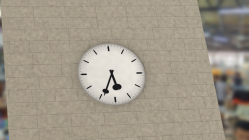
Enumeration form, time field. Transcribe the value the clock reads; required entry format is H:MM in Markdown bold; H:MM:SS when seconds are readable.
**5:34**
